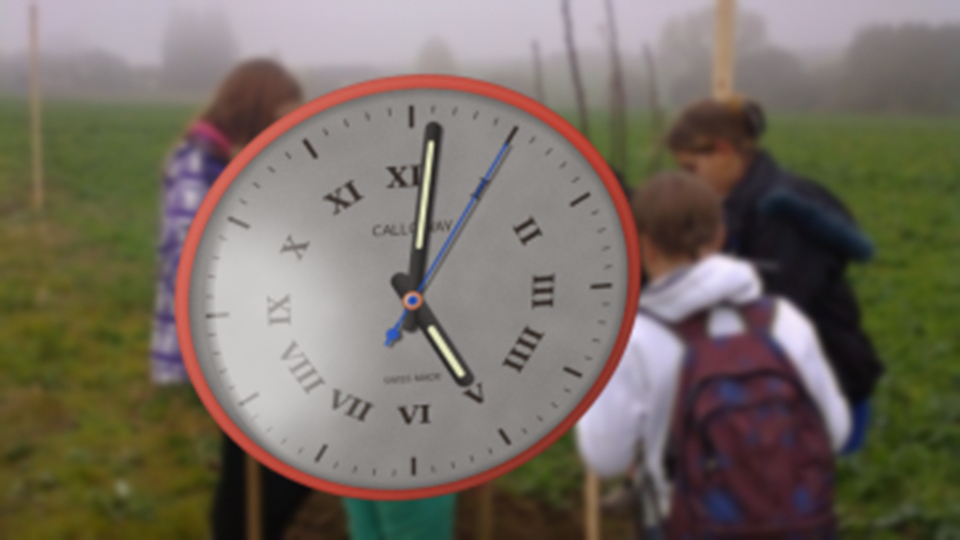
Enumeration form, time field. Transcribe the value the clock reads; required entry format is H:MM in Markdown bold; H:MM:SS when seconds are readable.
**5:01:05**
